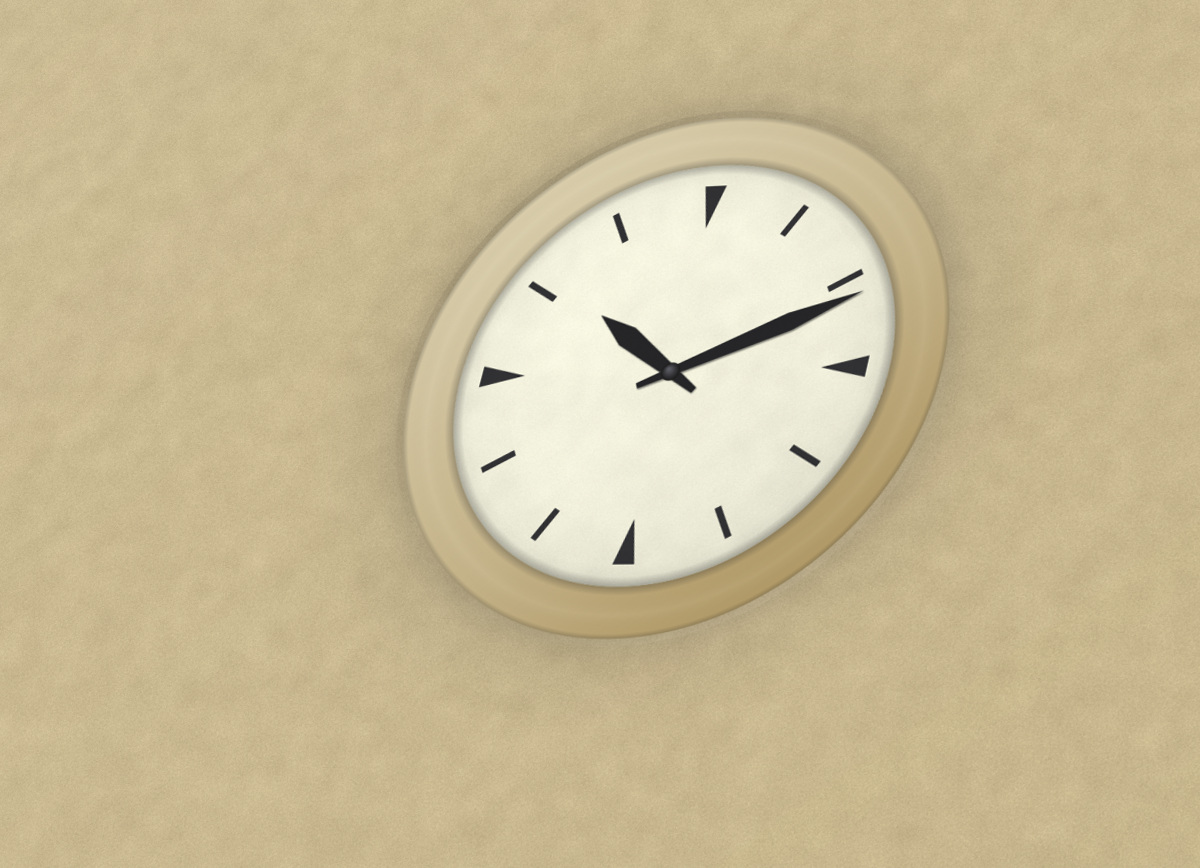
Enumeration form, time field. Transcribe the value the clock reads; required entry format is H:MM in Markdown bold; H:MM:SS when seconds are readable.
**10:11**
